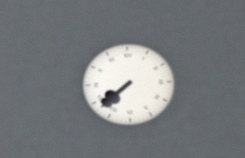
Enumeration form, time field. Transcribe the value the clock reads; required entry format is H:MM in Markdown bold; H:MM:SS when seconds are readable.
**7:38**
